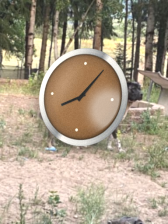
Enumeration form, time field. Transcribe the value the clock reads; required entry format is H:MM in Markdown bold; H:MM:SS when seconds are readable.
**8:06**
